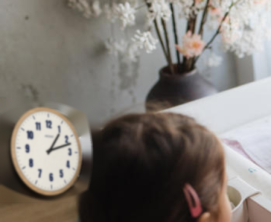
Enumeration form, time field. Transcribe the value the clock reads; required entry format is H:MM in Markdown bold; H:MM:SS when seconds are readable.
**1:12**
